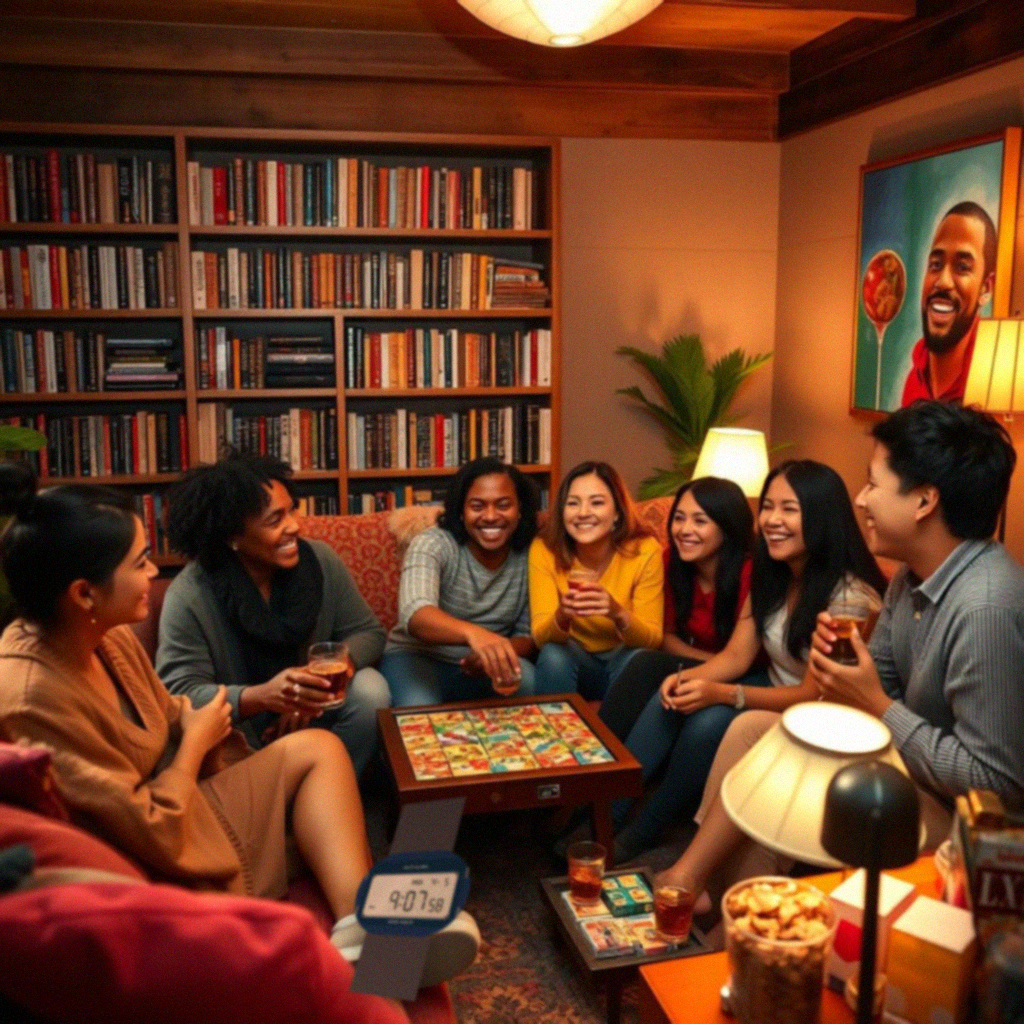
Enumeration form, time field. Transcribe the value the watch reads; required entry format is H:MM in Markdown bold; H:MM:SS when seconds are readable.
**9:07**
